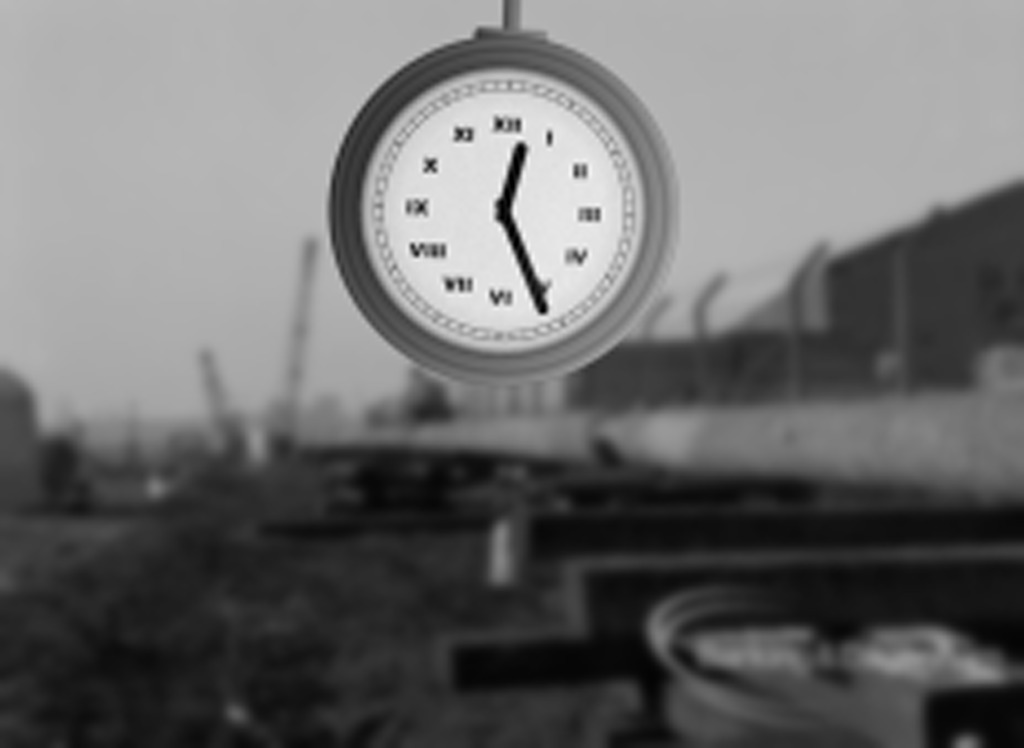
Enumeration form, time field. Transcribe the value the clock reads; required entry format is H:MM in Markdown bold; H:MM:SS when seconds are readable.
**12:26**
